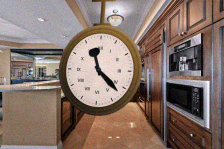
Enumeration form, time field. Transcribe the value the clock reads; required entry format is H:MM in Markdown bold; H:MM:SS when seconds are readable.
**11:22**
